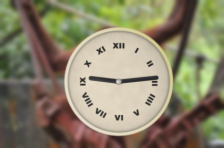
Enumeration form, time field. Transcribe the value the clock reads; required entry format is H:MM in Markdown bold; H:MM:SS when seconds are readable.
**9:14**
